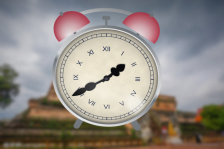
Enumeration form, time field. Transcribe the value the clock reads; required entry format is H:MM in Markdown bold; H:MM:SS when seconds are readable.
**1:40**
